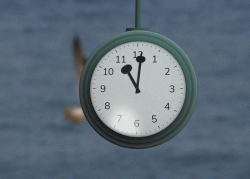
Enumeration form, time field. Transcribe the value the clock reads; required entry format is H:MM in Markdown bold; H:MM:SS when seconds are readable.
**11:01**
